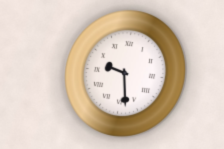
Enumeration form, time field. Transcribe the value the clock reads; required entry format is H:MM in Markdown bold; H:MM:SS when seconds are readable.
**9:28**
